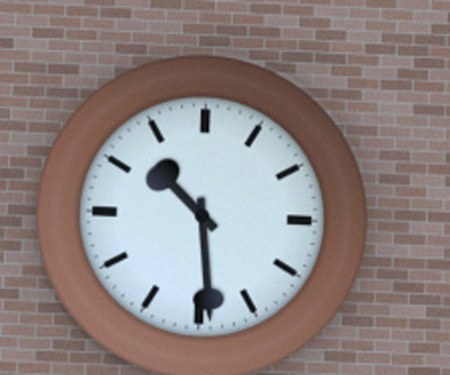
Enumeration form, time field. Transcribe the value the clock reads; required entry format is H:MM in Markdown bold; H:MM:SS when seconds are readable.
**10:29**
